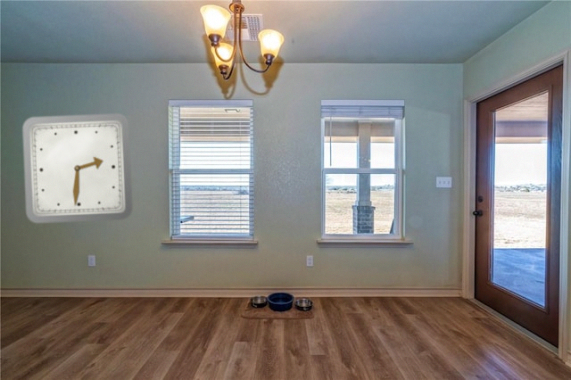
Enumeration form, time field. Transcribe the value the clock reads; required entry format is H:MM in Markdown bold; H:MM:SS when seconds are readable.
**2:31**
